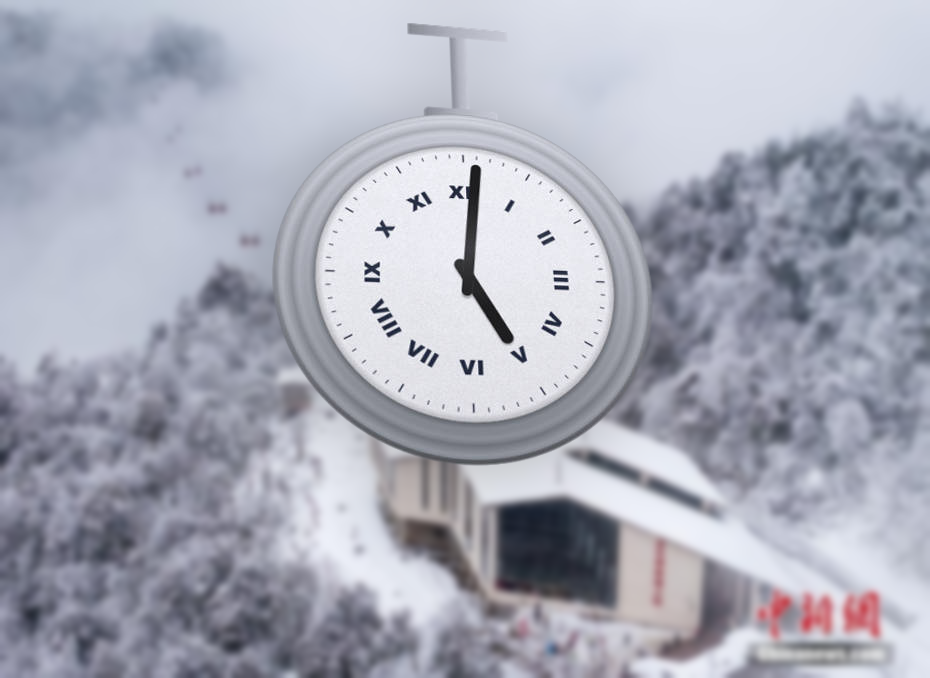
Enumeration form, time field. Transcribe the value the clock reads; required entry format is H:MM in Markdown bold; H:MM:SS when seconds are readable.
**5:01**
